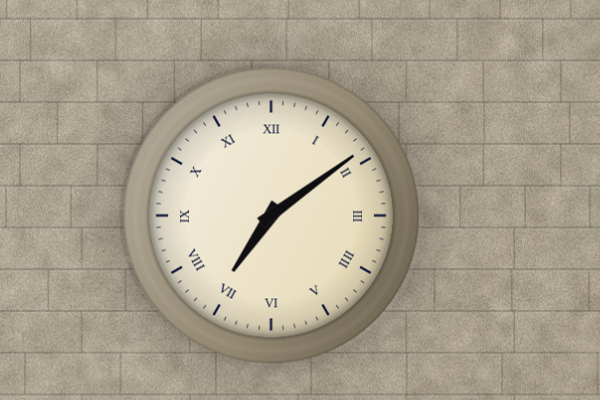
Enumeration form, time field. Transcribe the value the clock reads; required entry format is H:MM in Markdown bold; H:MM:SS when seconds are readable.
**7:09**
